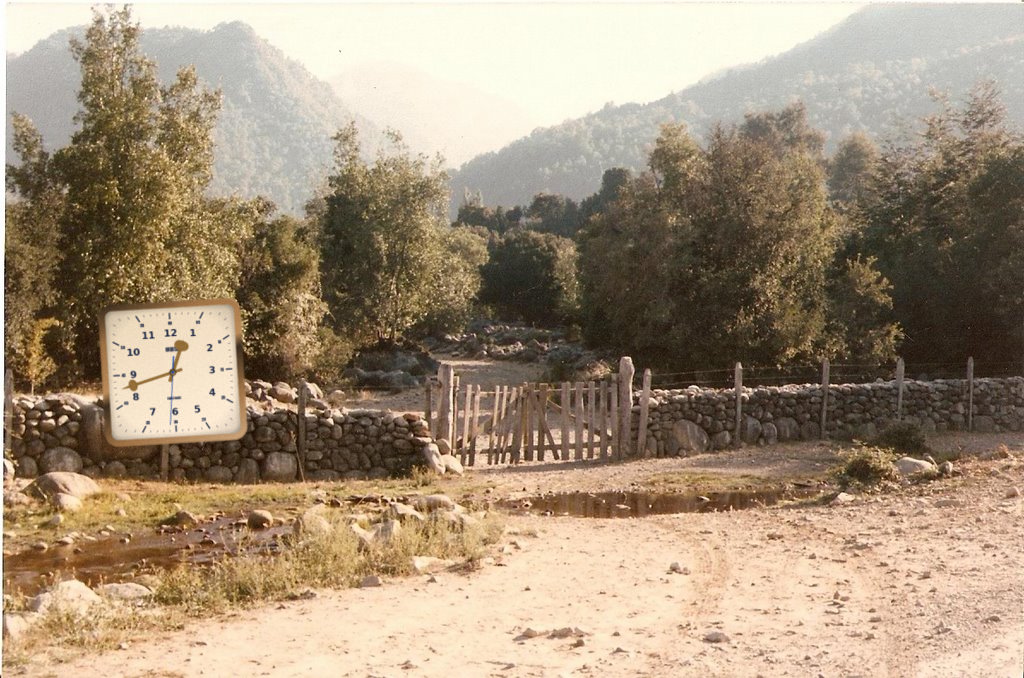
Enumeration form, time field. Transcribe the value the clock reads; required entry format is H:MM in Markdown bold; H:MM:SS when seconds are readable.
**12:42:31**
